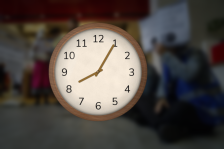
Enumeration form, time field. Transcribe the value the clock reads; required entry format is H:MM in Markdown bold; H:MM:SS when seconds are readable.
**8:05**
